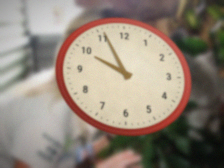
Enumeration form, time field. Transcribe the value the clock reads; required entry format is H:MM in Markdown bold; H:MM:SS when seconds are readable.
**9:56**
